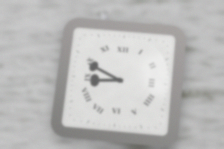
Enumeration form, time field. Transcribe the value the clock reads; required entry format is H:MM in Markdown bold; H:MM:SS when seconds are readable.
**8:49**
